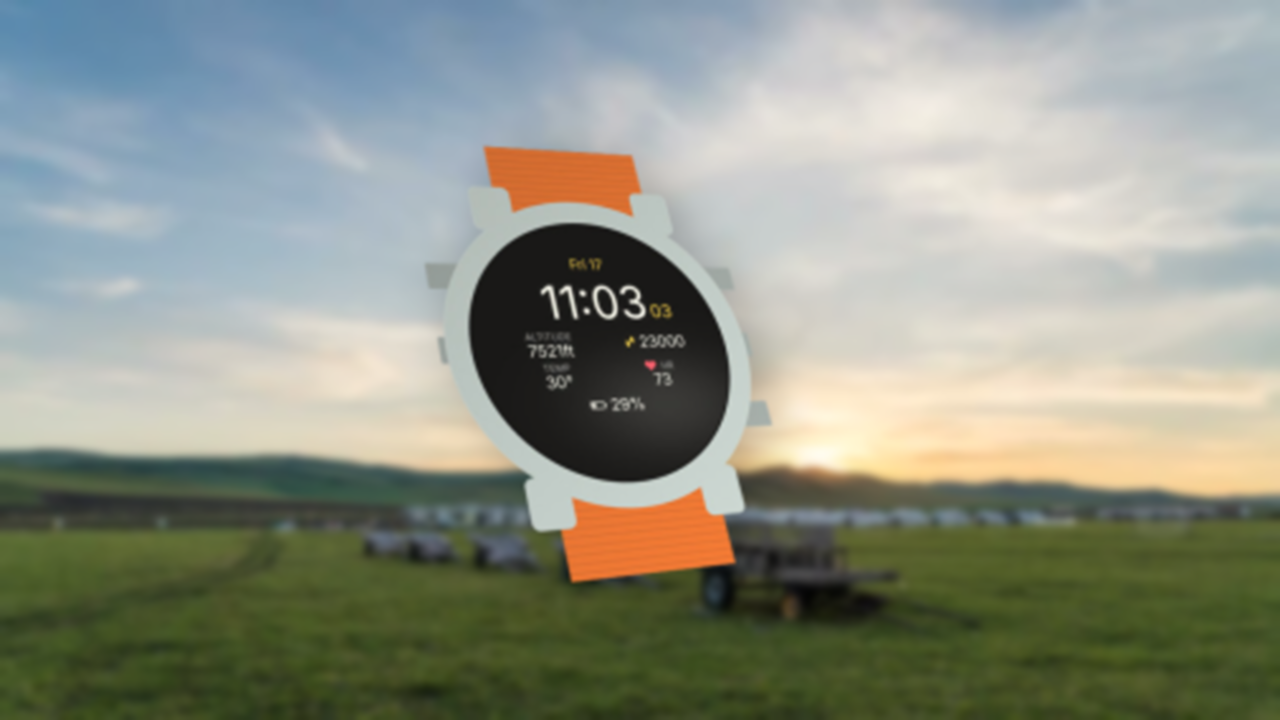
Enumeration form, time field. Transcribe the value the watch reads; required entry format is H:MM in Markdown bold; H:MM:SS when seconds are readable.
**11:03**
